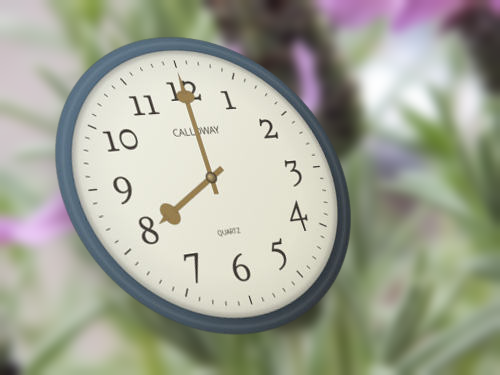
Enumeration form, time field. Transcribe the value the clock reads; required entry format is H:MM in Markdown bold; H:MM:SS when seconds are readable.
**8:00**
